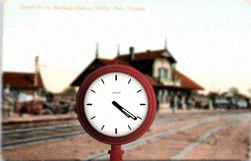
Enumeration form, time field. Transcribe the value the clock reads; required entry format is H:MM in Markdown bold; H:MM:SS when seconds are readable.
**4:21**
